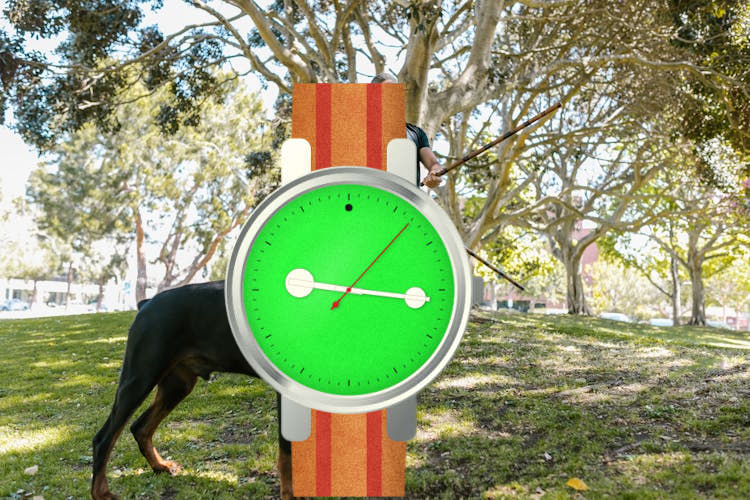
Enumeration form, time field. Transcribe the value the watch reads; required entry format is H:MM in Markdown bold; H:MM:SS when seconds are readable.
**9:16:07**
